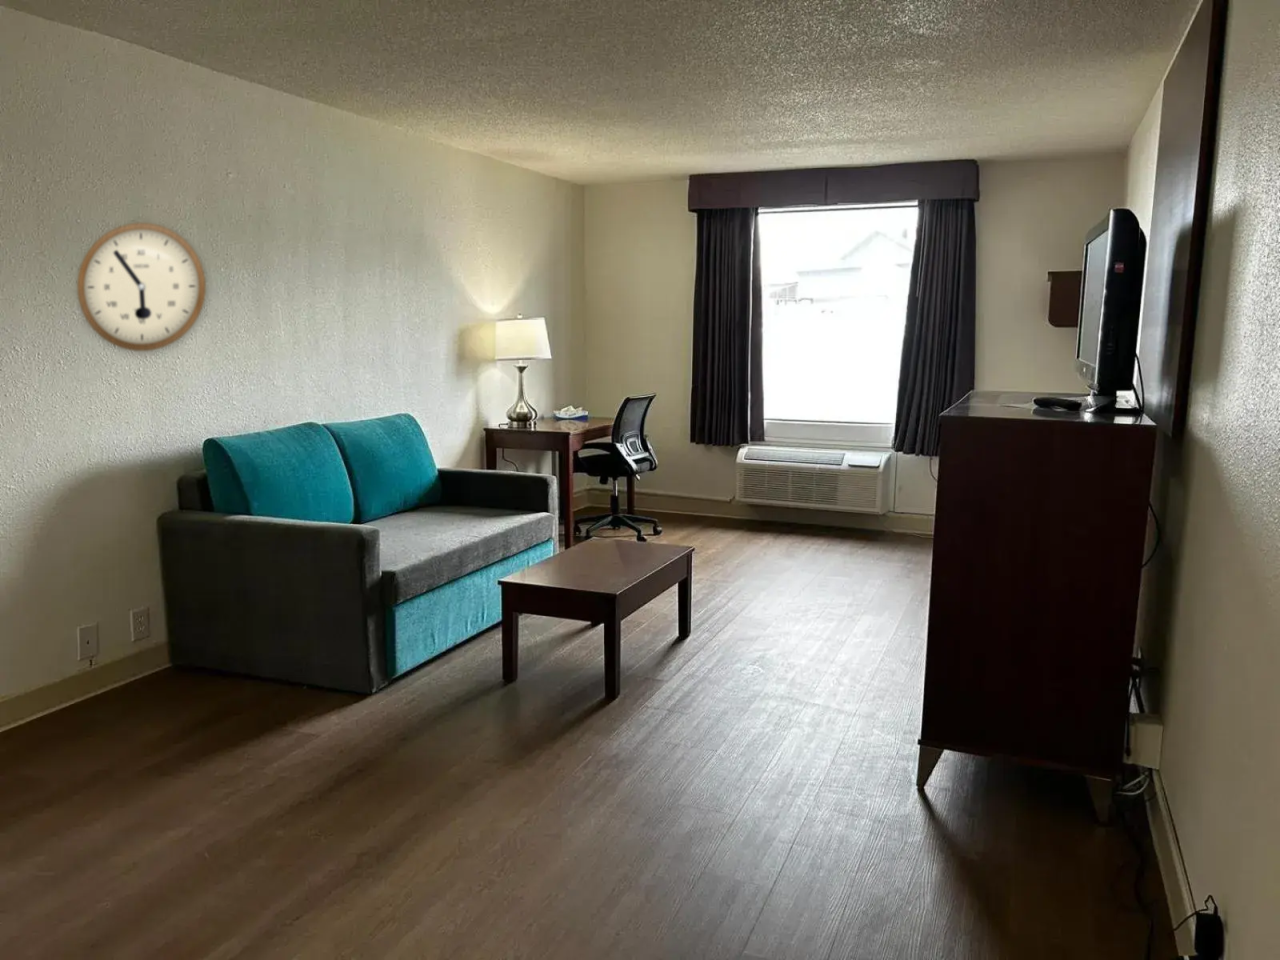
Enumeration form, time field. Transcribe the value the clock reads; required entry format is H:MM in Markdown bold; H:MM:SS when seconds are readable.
**5:54**
